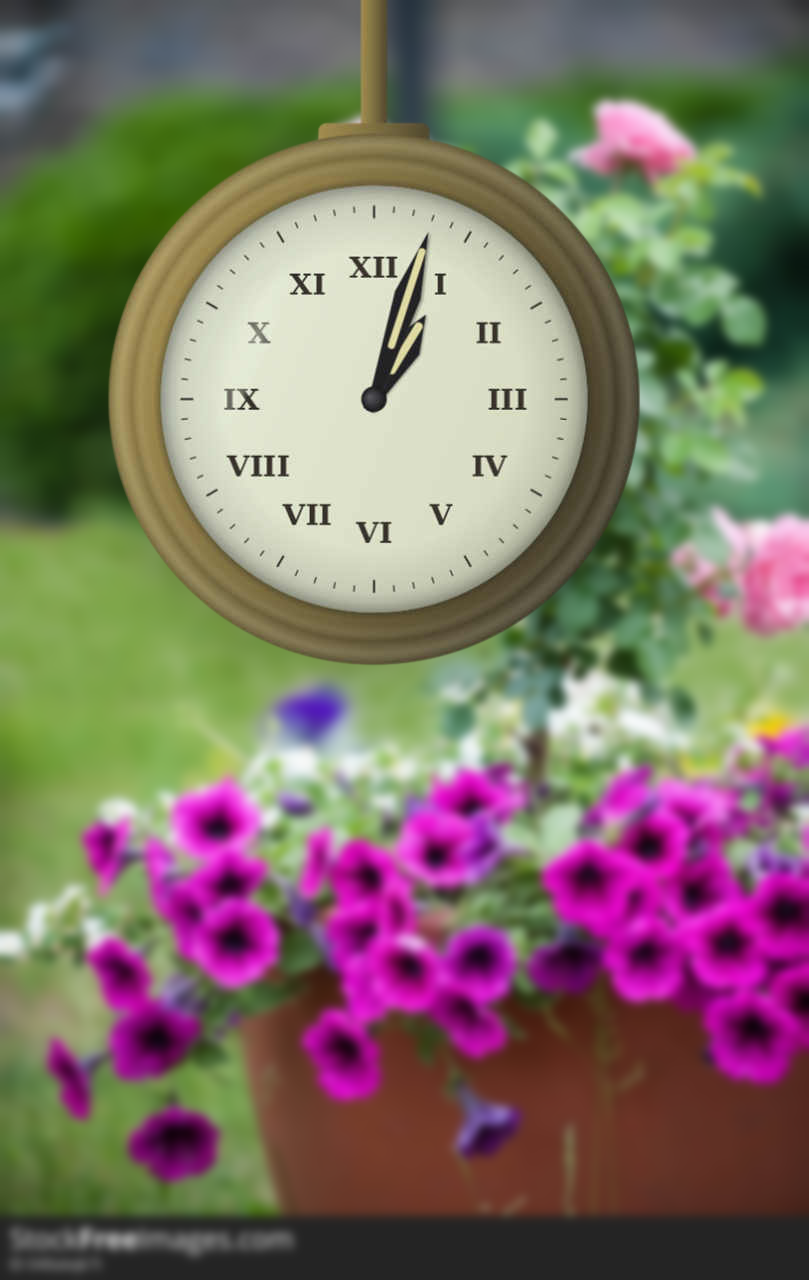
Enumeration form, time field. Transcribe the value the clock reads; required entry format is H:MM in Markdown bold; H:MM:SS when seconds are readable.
**1:03**
